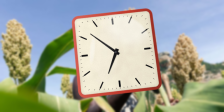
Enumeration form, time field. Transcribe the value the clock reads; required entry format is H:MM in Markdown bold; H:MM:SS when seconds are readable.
**6:52**
